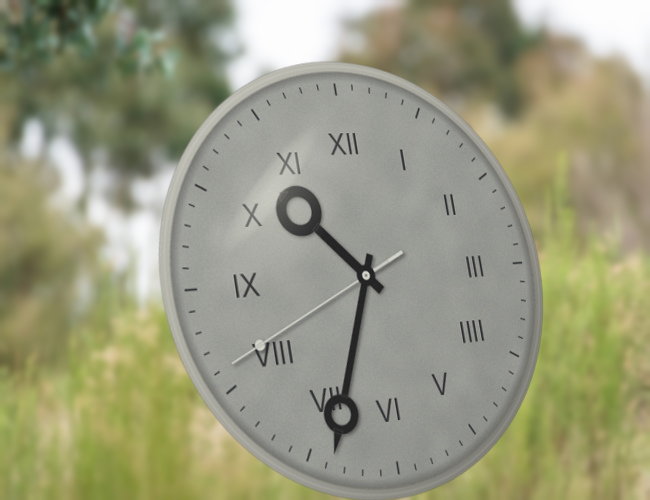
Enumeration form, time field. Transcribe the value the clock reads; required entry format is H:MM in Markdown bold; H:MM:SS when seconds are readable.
**10:33:41**
